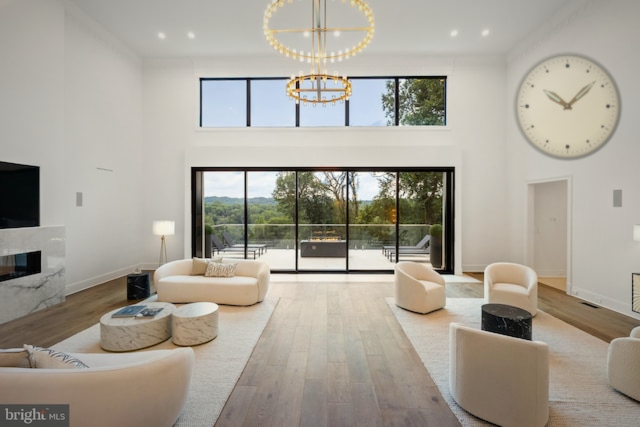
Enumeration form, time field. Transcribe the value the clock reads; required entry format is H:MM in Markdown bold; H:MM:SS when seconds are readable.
**10:08**
